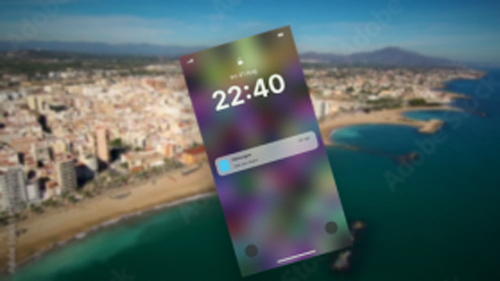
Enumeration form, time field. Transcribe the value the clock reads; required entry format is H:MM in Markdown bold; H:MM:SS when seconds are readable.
**22:40**
